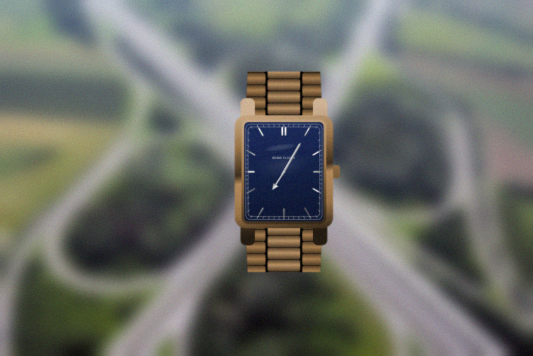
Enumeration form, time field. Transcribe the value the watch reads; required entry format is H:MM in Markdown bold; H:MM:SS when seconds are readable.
**7:05**
